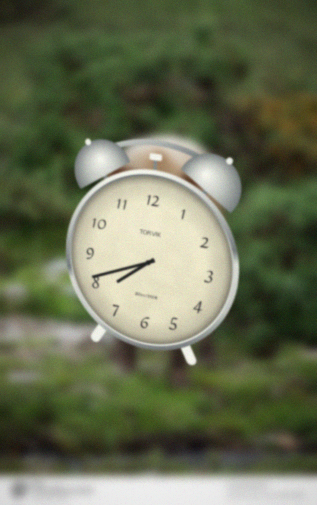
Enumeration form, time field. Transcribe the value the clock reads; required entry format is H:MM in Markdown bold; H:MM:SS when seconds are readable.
**7:41**
